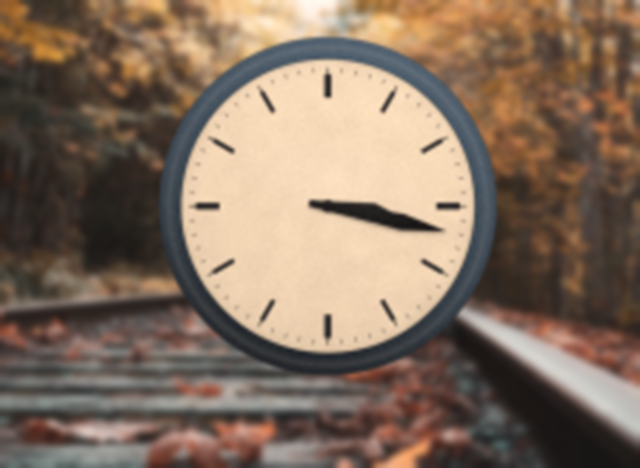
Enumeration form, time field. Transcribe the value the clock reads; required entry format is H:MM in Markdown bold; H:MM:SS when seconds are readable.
**3:17**
